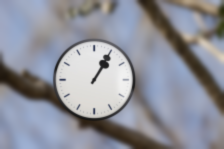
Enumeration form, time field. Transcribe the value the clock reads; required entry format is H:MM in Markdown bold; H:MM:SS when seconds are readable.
**1:05**
